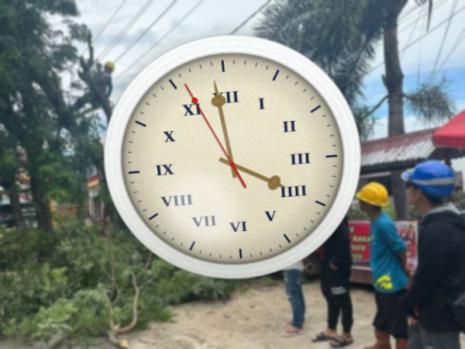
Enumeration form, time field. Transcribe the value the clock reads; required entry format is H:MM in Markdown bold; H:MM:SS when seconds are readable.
**3:58:56**
